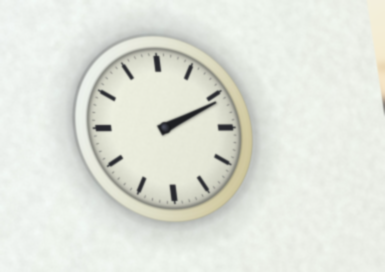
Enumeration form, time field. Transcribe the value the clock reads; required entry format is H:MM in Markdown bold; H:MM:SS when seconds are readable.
**2:11**
